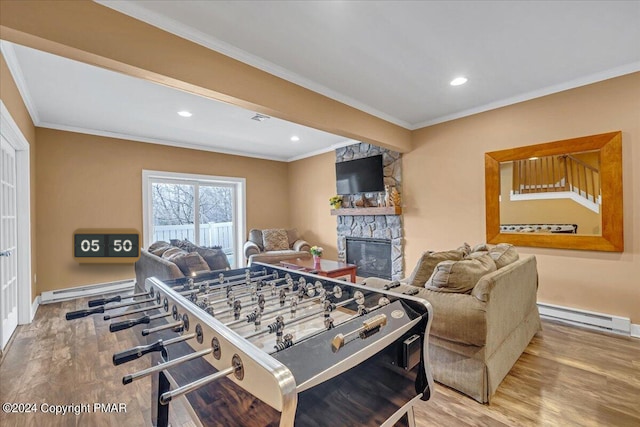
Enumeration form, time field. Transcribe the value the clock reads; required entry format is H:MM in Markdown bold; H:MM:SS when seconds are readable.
**5:50**
